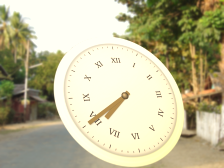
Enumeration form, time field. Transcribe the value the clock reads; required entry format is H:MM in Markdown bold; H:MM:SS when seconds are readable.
**7:40**
